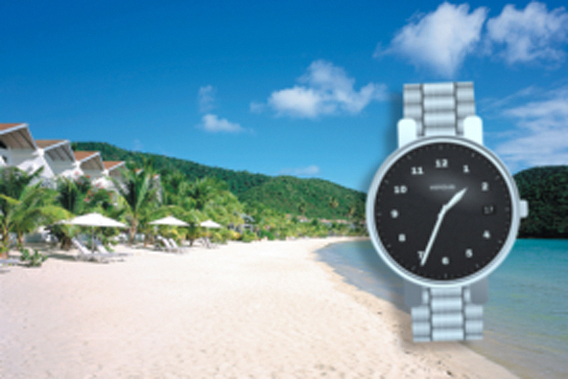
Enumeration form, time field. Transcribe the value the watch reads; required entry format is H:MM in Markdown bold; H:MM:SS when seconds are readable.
**1:34**
